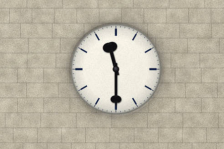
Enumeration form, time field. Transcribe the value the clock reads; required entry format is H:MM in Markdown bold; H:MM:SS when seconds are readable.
**11:30**
